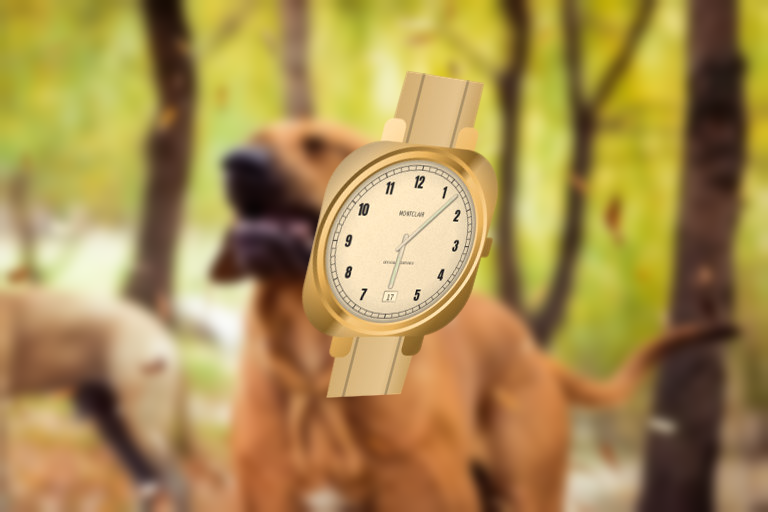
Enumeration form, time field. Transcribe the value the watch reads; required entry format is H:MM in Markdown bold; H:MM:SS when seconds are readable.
**6:07**
